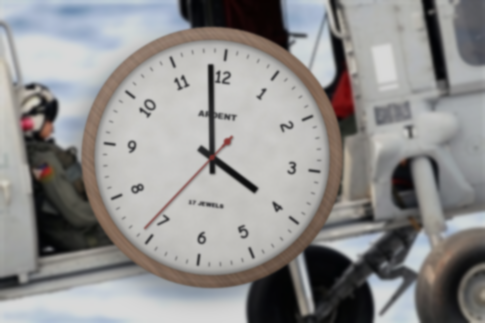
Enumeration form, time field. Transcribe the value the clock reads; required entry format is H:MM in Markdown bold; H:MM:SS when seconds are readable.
**3:58:36**
